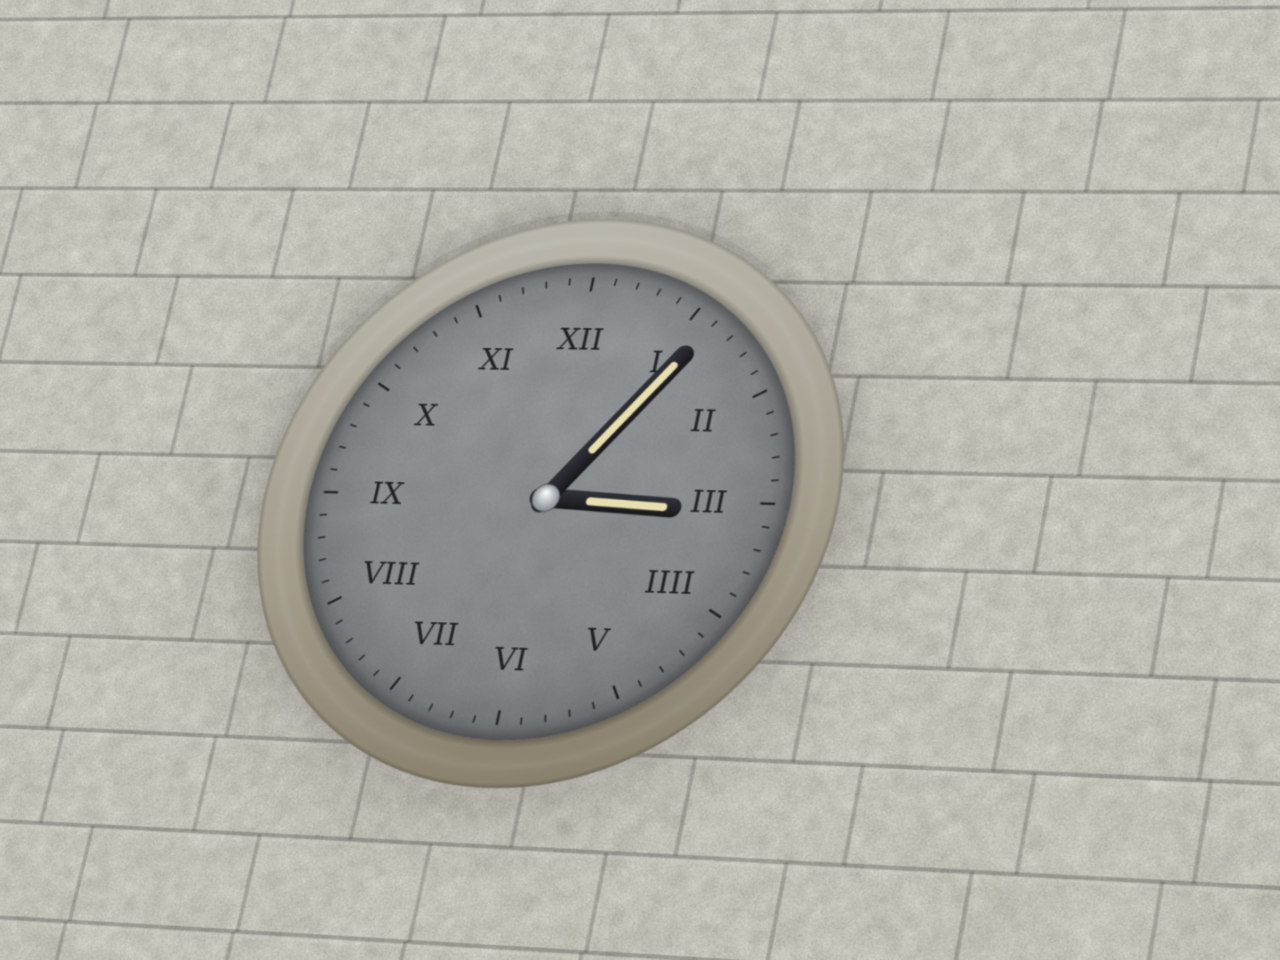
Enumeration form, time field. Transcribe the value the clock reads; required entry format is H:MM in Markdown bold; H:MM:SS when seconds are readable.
**3:06**
